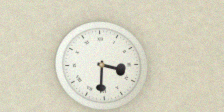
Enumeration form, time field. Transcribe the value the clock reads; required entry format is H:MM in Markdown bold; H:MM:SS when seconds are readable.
**3:31**
